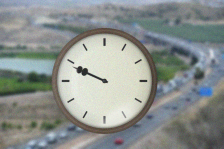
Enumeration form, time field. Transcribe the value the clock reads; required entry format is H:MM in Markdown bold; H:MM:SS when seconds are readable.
**9:49**
